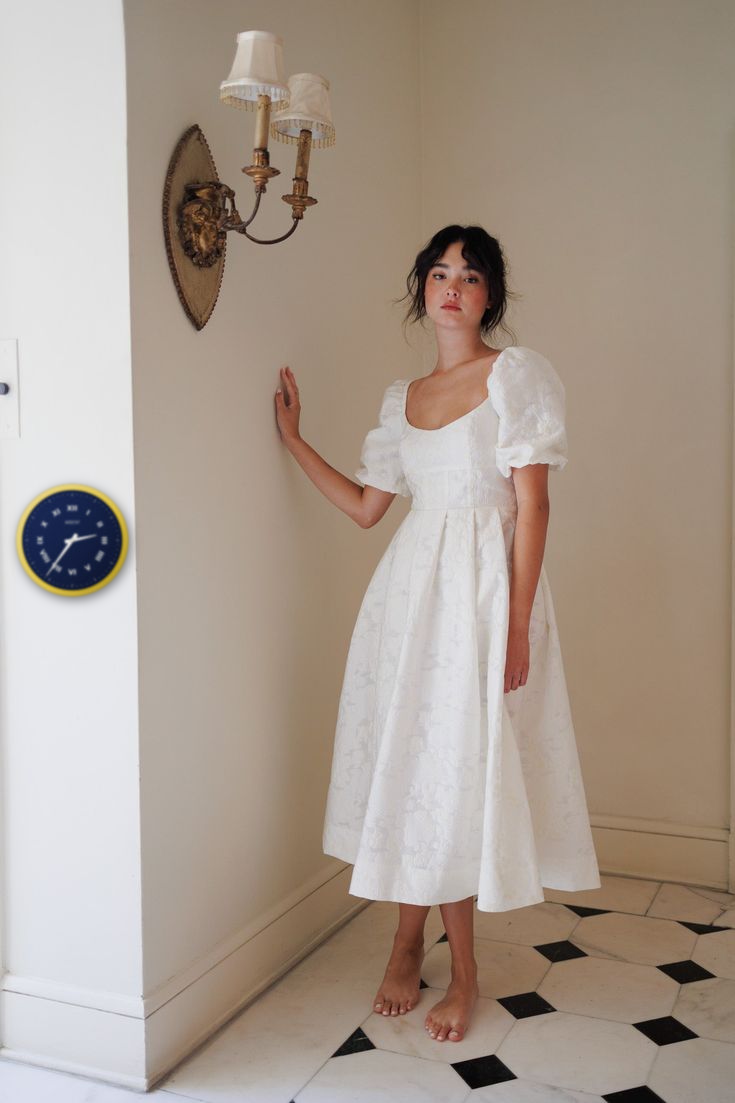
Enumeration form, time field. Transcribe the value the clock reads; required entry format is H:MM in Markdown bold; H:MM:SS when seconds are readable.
**2:36**
